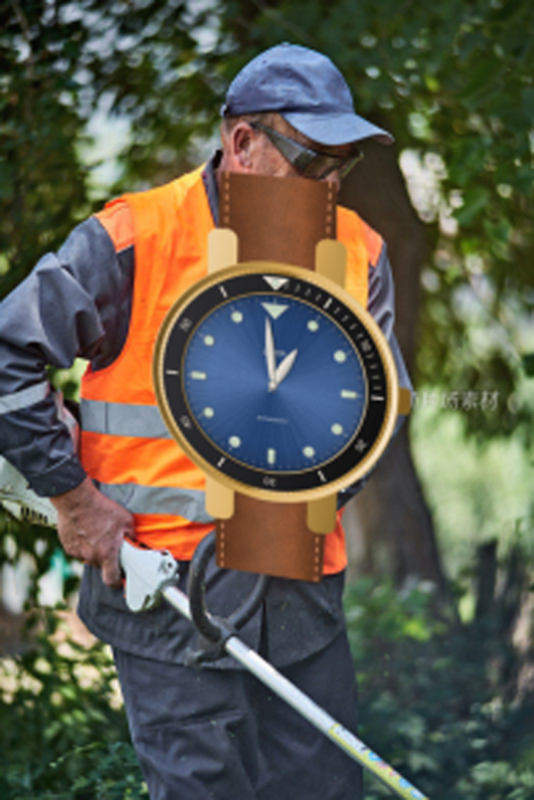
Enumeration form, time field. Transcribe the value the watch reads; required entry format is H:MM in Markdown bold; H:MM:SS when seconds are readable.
**12:59**
